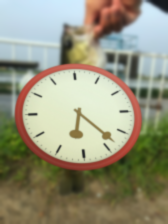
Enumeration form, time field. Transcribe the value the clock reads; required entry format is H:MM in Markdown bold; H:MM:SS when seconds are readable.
**6:23**
